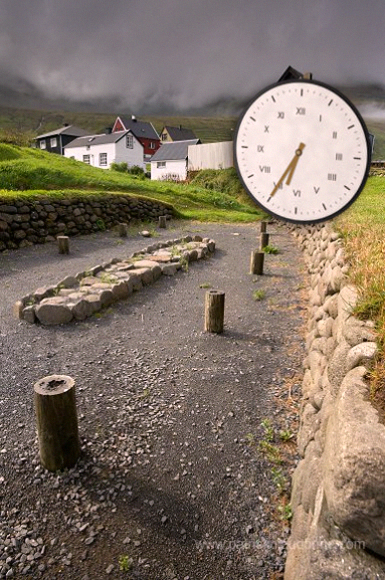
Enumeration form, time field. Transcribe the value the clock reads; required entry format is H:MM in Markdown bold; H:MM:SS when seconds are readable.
**6:35**
